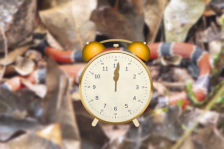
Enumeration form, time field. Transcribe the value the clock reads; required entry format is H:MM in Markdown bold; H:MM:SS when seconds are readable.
**12:01**
